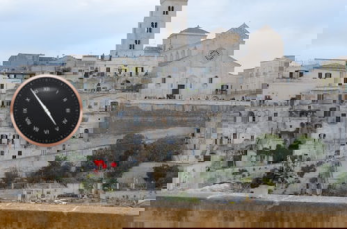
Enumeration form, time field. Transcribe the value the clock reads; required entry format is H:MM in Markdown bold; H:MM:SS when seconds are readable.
**4:54**
